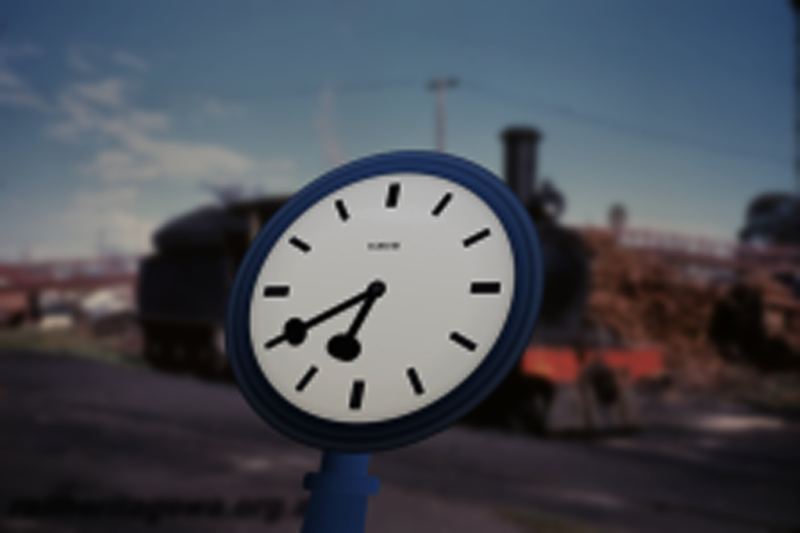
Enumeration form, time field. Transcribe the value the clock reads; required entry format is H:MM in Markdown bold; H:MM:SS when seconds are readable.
**6:40**
